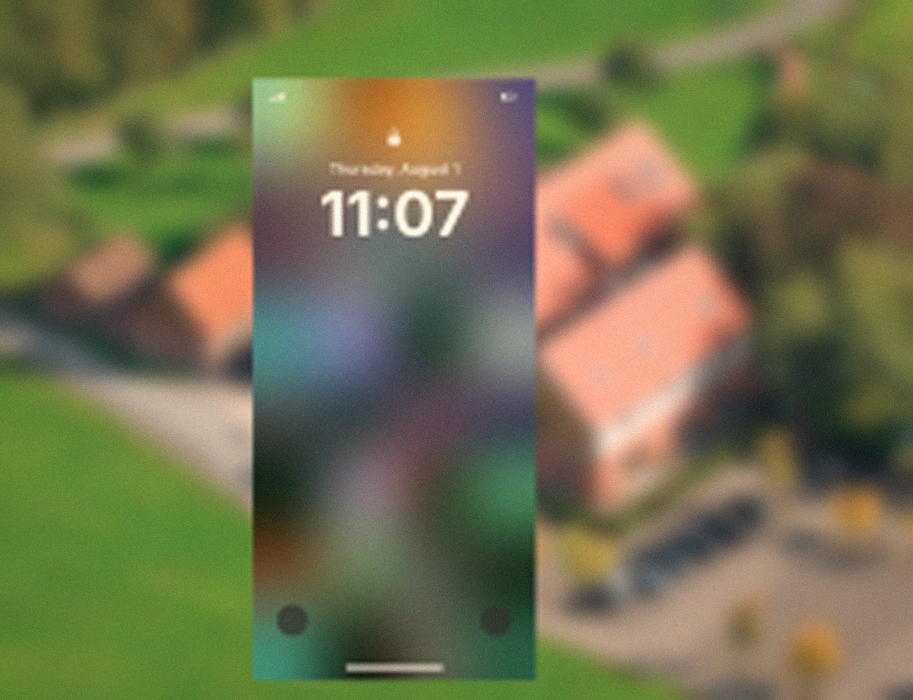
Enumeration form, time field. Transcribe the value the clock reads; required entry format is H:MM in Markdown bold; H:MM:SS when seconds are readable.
**11:07**
